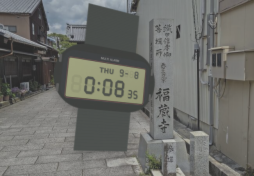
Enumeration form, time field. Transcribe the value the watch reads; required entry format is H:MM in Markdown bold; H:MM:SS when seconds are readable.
**0:08**
